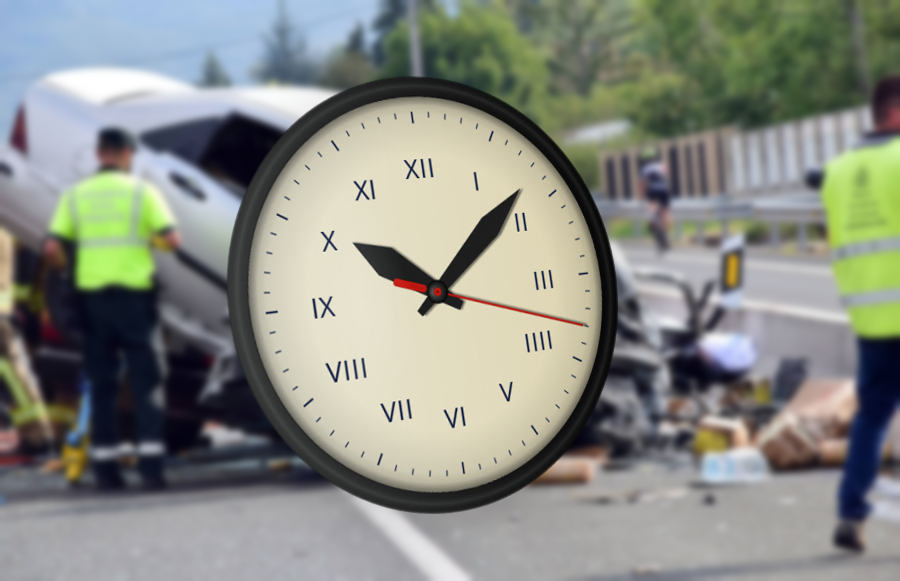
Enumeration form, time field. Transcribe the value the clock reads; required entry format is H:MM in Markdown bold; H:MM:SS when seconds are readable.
**10:08:18**
